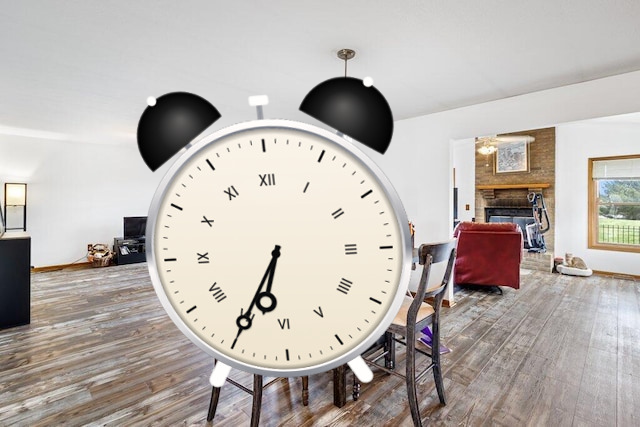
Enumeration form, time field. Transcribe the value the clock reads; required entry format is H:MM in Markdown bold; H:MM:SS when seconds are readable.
**6:35**
